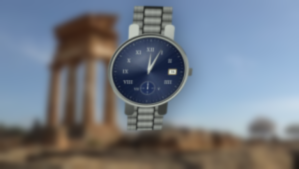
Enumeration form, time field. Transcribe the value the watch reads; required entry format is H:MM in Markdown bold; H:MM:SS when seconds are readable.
**12:04**
